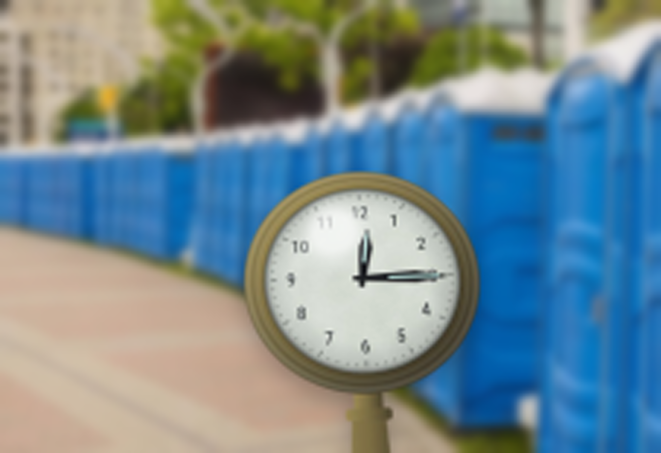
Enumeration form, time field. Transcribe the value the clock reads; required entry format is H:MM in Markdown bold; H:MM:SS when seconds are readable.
**12:15**
